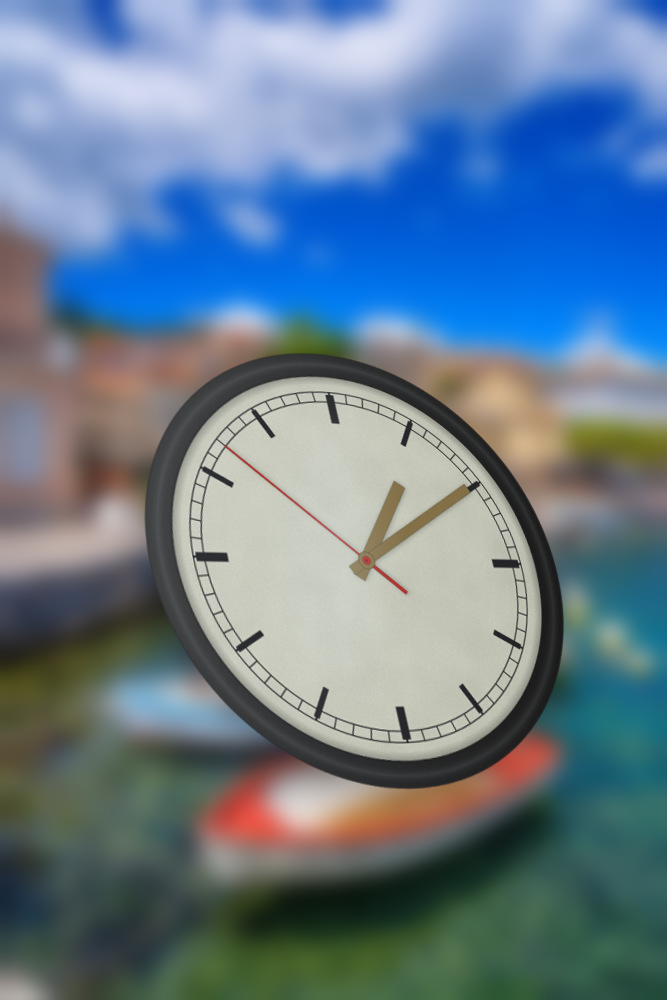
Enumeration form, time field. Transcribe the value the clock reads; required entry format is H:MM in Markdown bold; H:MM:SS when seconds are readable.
**1:09:52**
